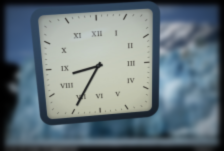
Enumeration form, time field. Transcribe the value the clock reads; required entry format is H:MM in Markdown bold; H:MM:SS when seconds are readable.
**8:35**
